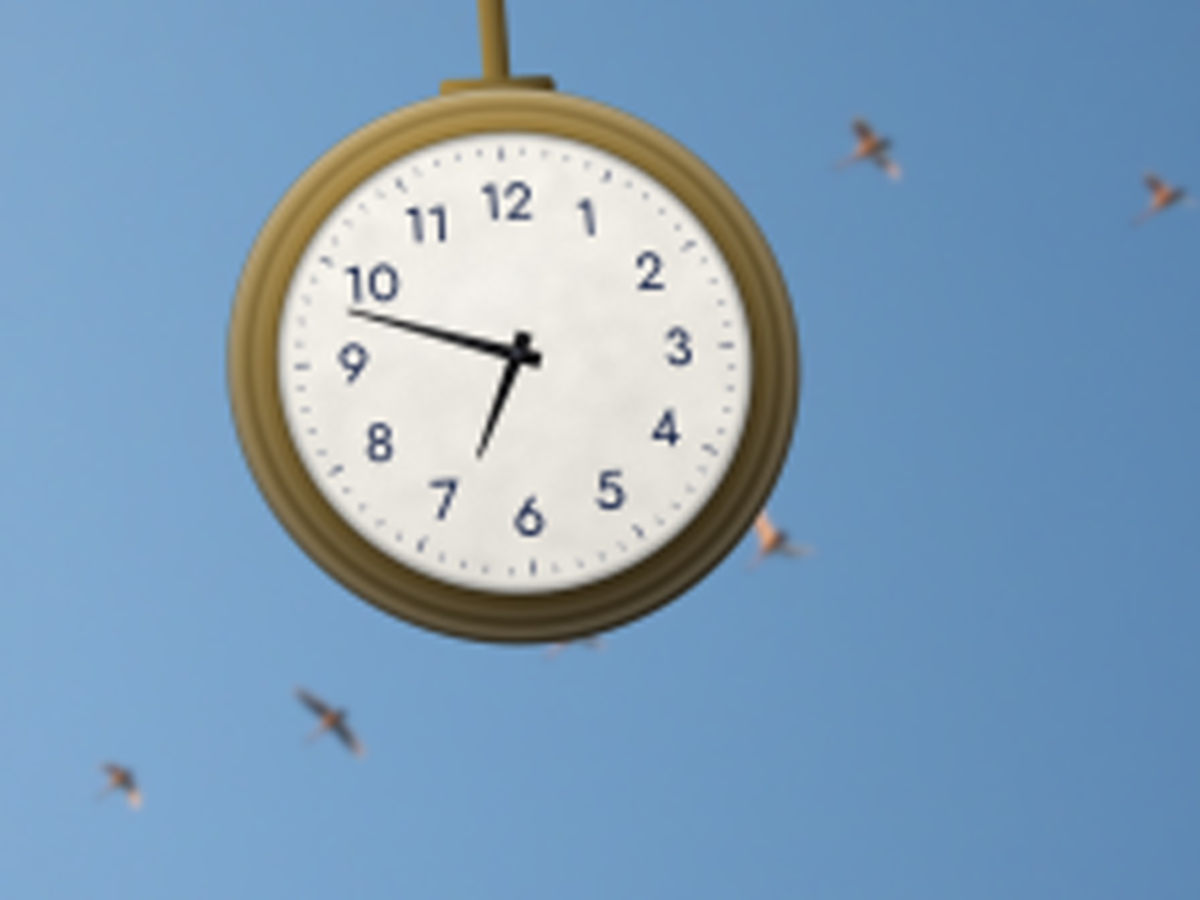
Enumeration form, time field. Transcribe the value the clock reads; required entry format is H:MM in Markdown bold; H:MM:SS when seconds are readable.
**6:48**
